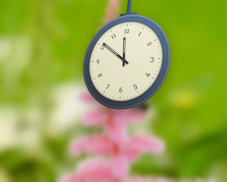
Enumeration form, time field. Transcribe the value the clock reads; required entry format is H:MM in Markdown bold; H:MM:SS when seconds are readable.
**11:51**
